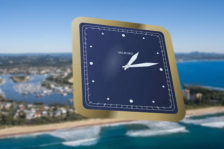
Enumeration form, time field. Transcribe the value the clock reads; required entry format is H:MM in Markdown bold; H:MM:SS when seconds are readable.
**1:13**
